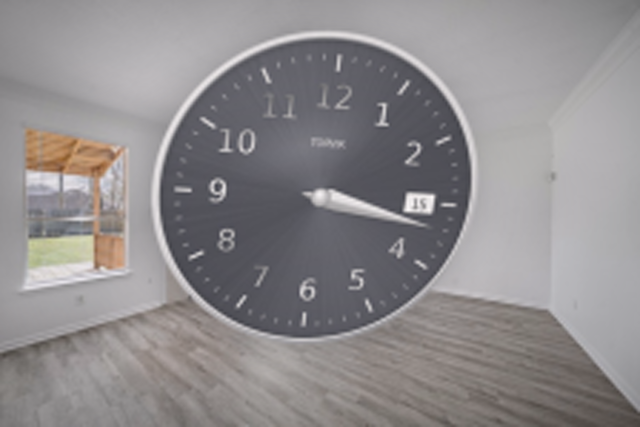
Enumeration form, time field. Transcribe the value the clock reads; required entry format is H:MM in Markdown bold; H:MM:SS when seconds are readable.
**3:17**
